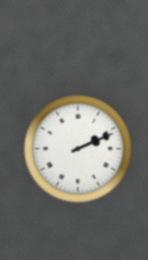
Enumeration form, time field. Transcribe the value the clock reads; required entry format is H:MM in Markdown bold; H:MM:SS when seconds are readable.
**2:11**
